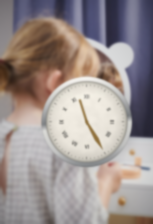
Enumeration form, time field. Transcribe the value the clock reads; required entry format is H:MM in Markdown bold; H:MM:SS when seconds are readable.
**11:25**
